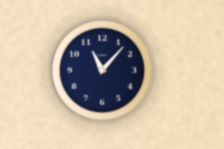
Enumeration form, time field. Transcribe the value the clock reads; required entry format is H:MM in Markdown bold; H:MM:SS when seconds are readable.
**11:07**
